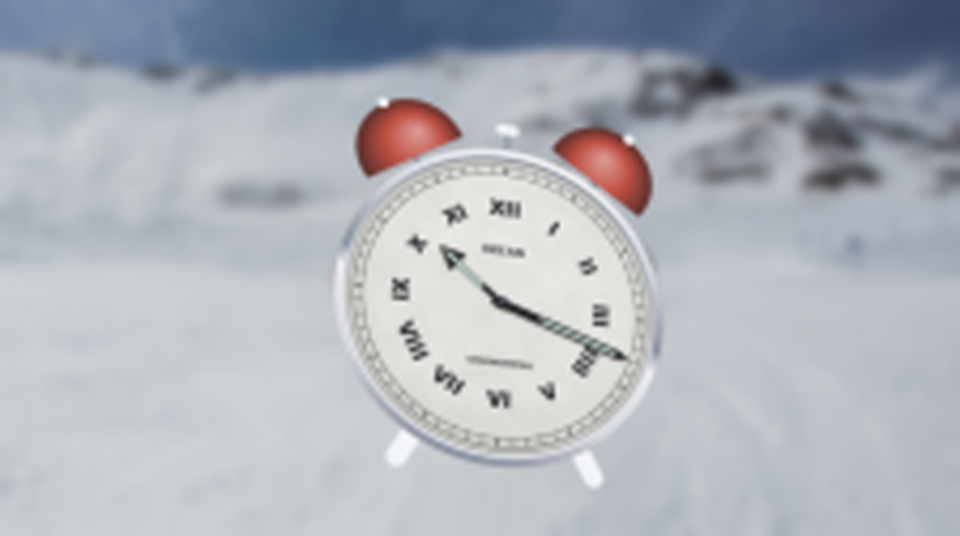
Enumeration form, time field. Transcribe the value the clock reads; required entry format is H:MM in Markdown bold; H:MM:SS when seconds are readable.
**10:18**
